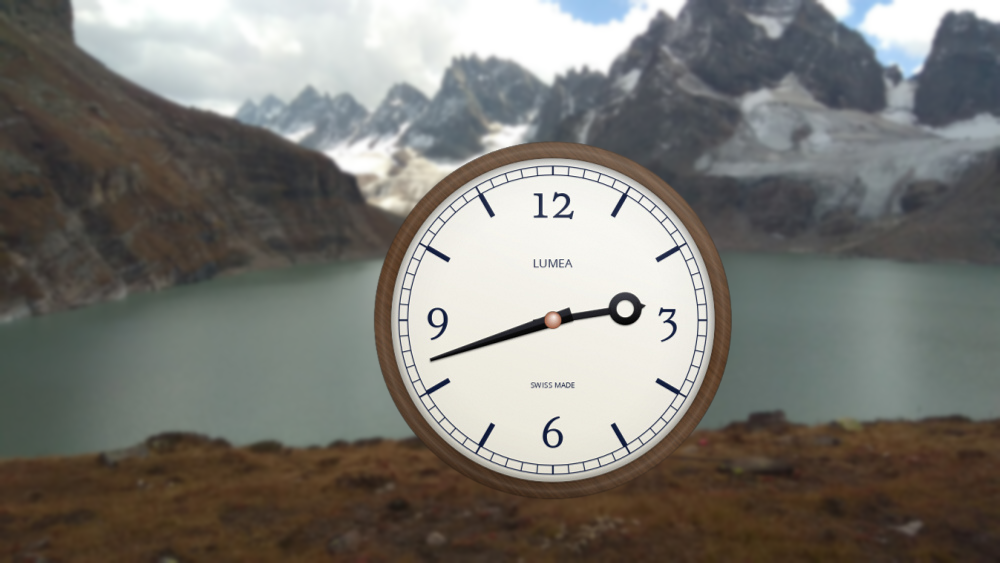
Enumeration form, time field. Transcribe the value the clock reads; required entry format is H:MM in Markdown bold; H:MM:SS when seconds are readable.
**2:42**
